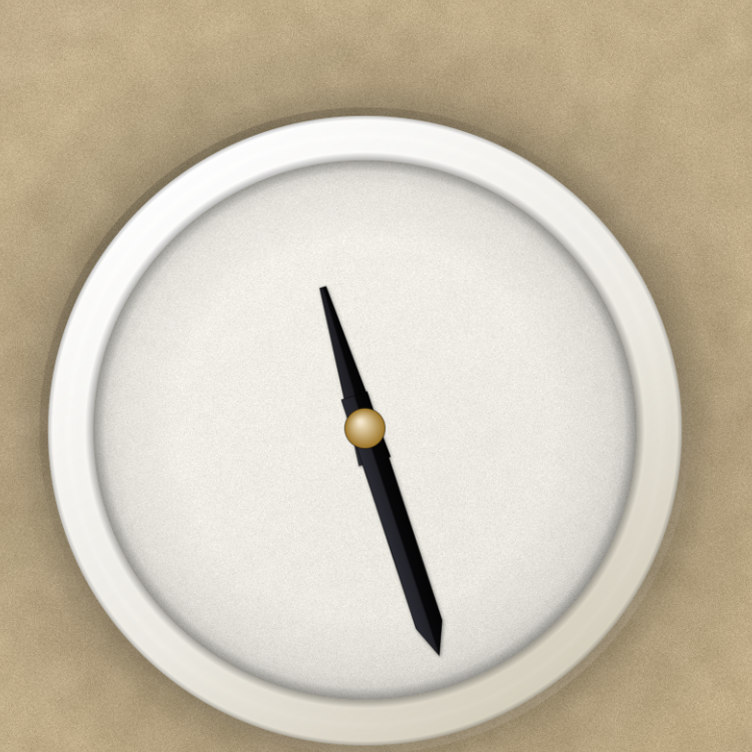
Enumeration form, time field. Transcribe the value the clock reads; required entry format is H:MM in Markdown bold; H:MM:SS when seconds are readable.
**11:27**
